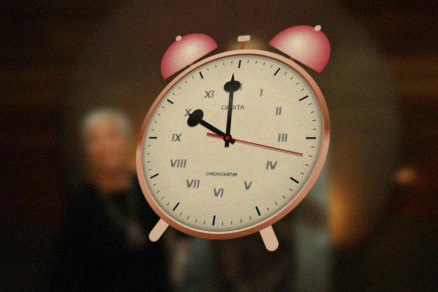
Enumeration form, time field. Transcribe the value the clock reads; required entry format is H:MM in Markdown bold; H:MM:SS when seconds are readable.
**9:59:17**
